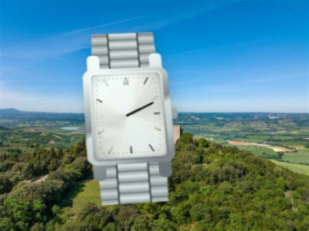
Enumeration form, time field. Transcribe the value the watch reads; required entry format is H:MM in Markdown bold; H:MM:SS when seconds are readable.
**2:11**
